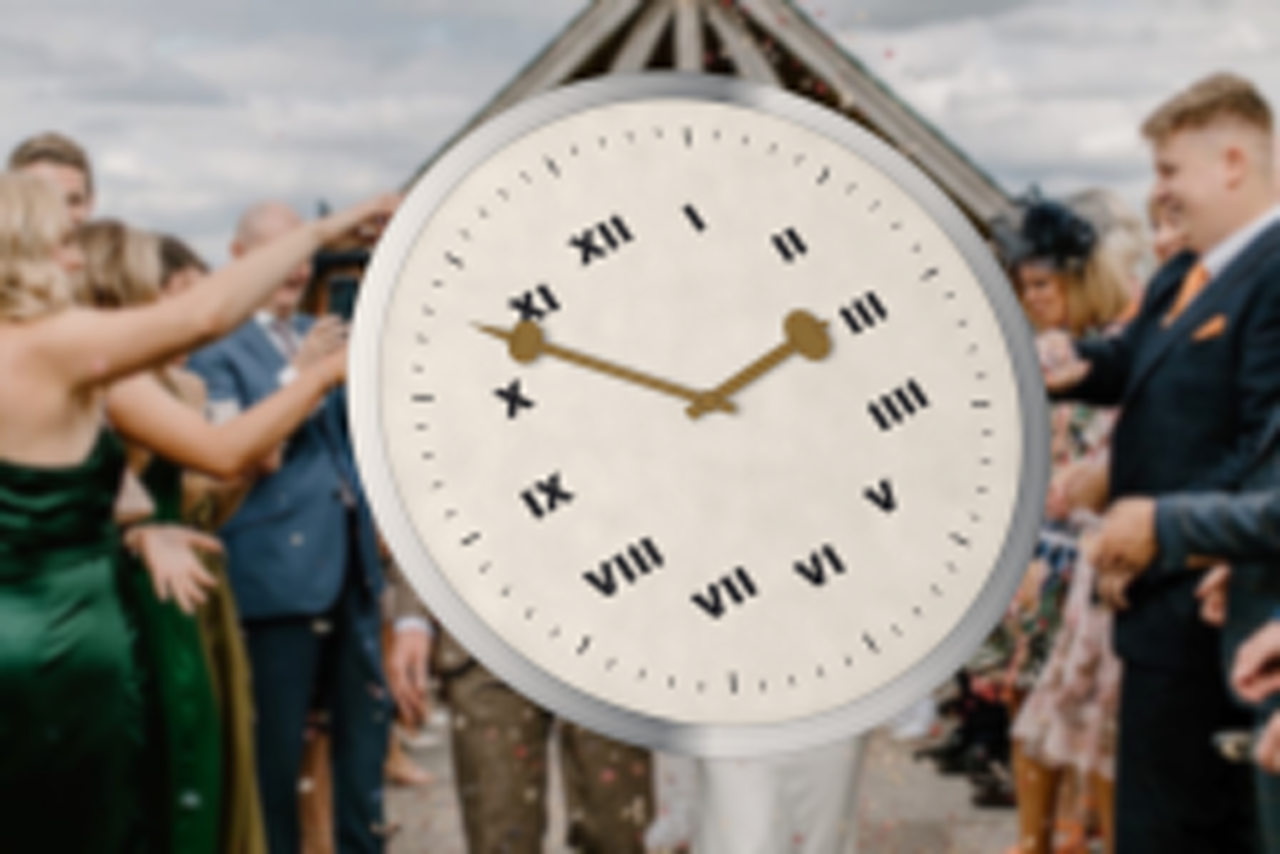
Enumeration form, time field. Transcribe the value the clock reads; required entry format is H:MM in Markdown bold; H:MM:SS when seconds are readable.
**2:53**
